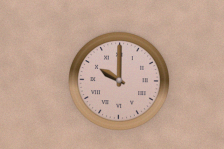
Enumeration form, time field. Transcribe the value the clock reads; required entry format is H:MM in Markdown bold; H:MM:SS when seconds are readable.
**10:00**
